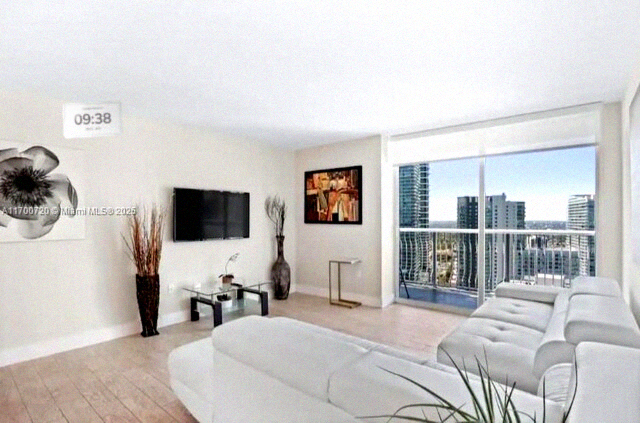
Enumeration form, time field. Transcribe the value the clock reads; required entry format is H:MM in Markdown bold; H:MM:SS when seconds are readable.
**9:38**
